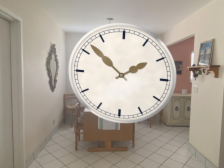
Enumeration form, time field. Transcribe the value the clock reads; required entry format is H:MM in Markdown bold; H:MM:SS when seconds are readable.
**1:52**
